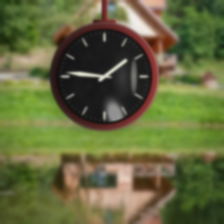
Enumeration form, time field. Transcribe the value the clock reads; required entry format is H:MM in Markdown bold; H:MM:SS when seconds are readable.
**1:46**
